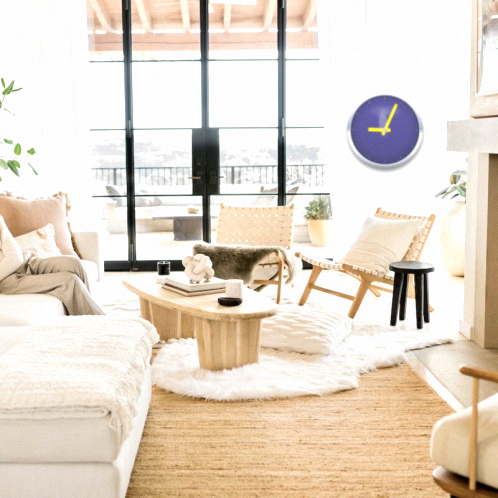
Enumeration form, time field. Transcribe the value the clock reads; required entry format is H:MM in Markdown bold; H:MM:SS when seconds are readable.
**9:04**
